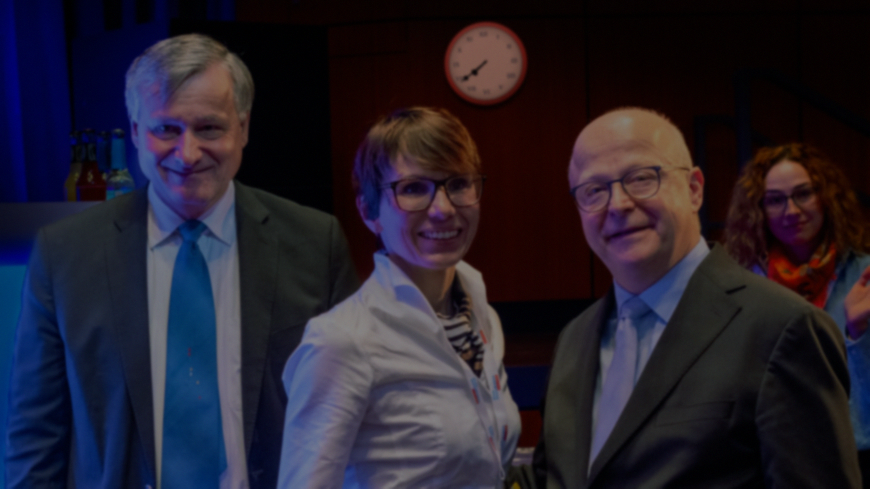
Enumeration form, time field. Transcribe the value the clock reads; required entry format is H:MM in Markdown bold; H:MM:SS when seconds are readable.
**7:39**
